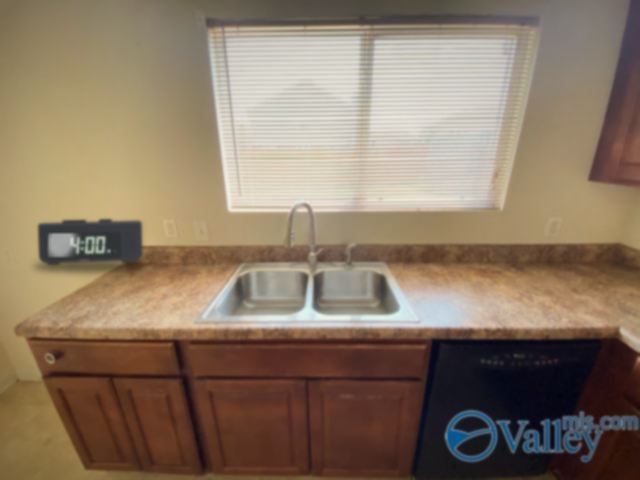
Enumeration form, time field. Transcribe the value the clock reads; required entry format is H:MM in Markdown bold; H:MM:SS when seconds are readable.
**4:00**
